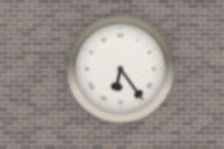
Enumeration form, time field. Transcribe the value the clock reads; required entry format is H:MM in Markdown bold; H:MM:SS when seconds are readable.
**6:24**
